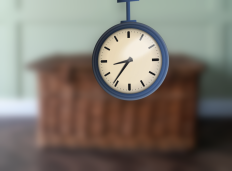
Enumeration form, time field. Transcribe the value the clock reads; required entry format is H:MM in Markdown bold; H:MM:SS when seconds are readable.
**8:36**
